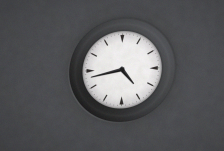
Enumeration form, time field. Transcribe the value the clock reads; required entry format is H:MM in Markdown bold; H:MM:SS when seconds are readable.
**4:43**
